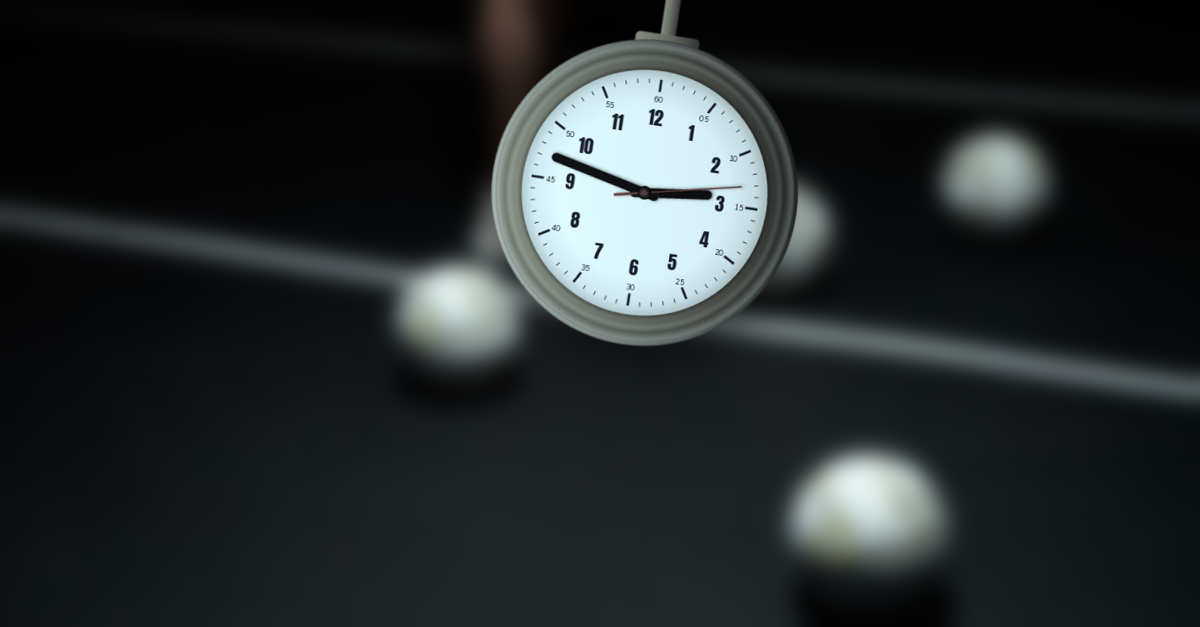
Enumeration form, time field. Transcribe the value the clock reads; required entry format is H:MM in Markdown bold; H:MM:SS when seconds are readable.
**2:47:13**
